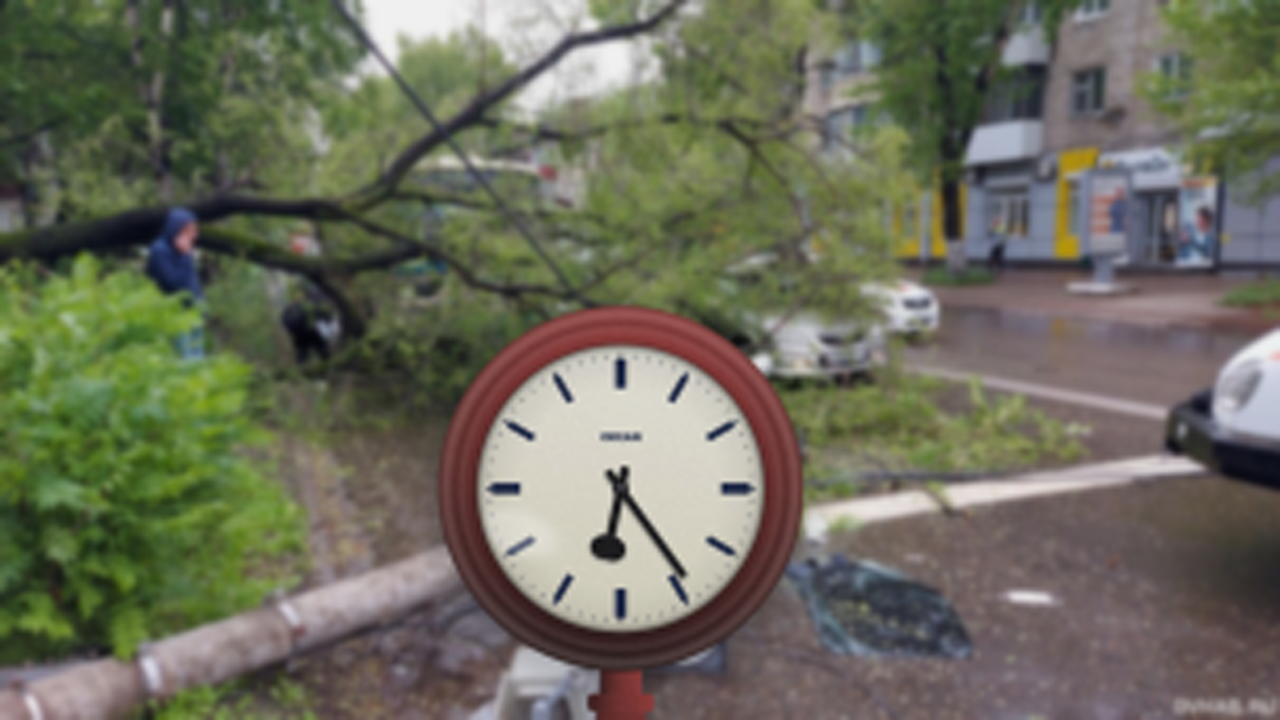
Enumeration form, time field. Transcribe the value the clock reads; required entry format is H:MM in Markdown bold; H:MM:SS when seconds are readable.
**6:24**
